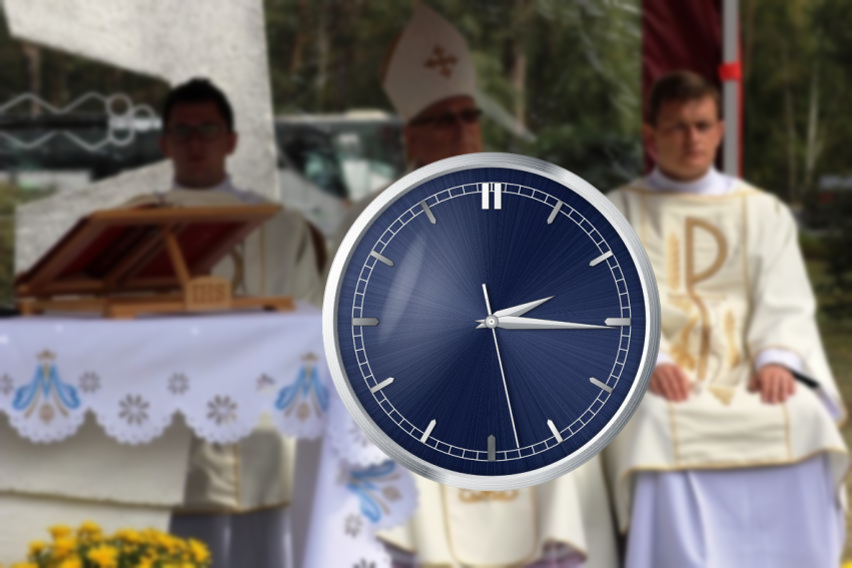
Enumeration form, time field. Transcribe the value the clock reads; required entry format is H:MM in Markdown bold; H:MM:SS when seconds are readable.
**2:15:28**
